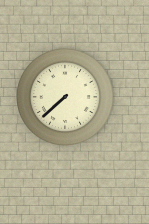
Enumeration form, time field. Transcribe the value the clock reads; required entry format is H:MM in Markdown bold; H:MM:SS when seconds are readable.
**7:38**
